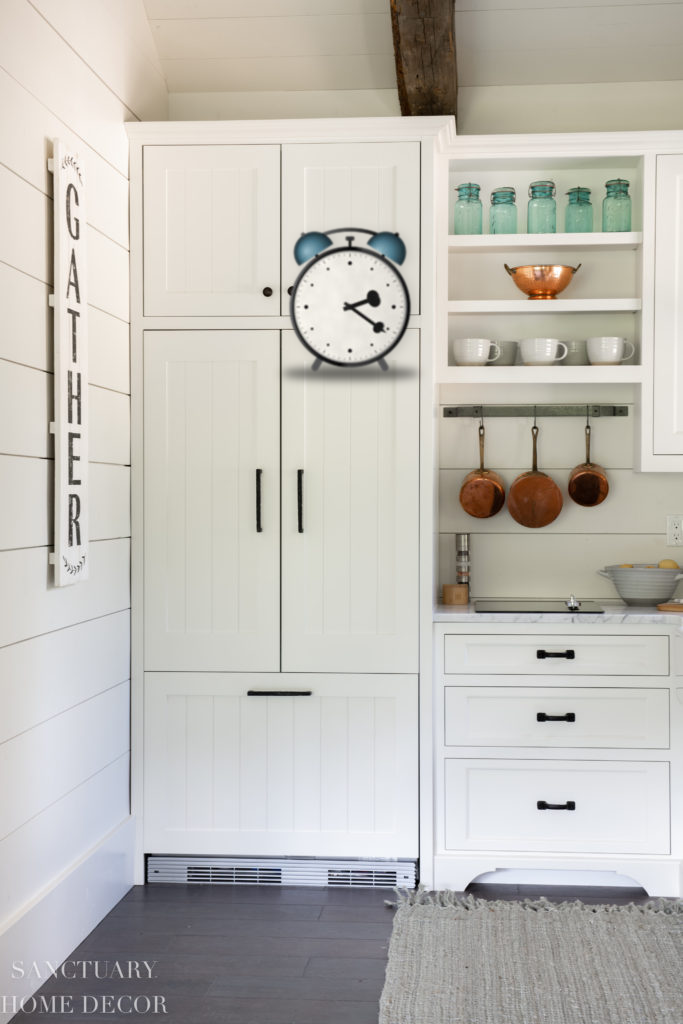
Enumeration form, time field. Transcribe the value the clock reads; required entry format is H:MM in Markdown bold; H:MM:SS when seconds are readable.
**2:21**
